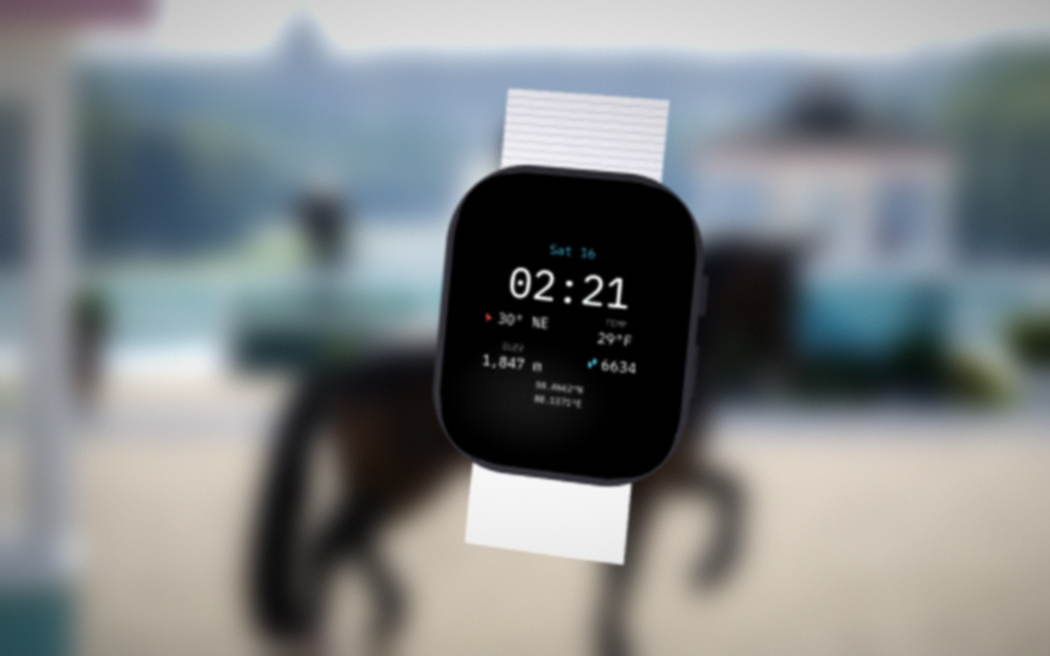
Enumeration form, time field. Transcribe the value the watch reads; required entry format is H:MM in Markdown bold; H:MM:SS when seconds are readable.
**2:21**
